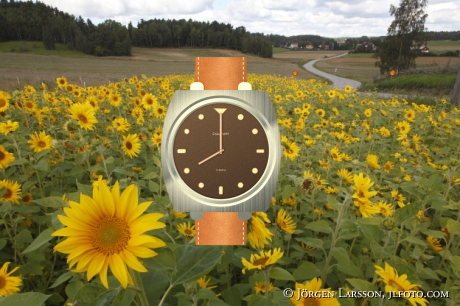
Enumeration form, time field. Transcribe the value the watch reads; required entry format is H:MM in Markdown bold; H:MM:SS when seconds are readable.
**8:00**
